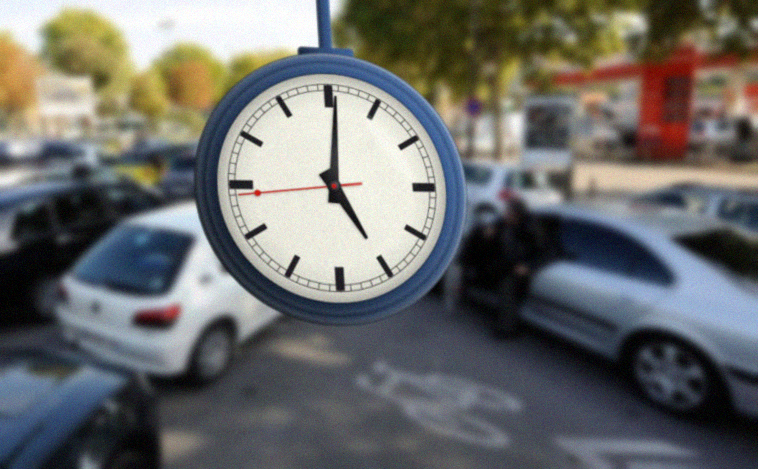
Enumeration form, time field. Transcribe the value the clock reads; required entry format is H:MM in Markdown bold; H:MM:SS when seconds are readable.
**5:00:44**
